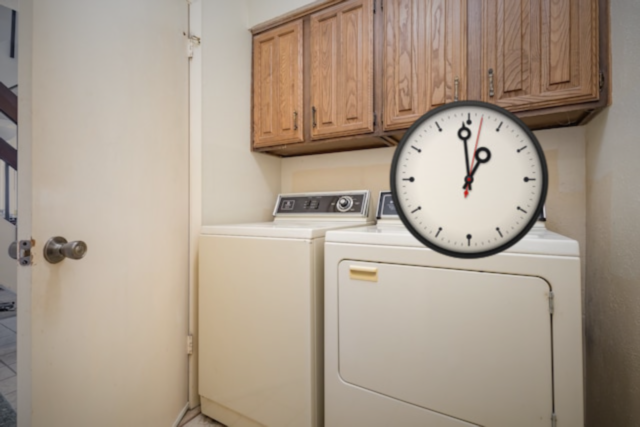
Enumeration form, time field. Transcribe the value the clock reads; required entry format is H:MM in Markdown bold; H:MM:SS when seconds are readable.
**12:59:02**
